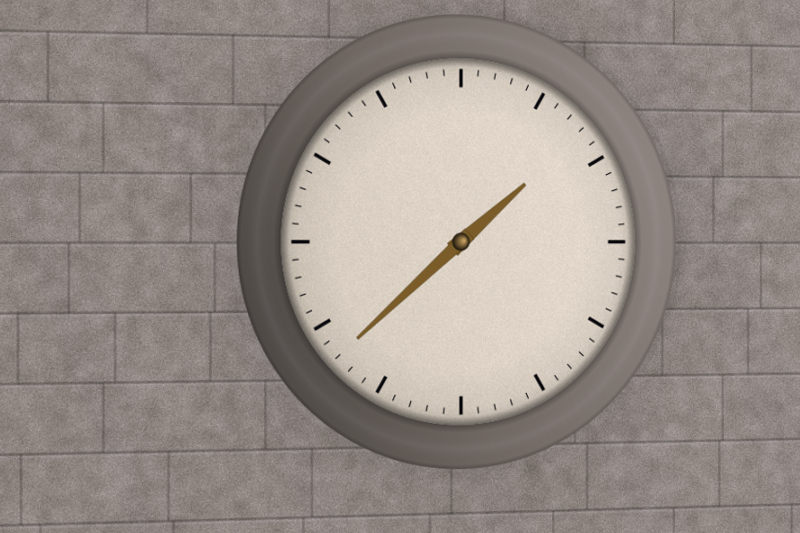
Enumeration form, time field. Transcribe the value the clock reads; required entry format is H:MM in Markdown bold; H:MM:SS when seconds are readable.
**1:38**
